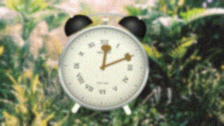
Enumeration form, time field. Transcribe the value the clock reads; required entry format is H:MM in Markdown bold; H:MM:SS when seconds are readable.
**12:11**
